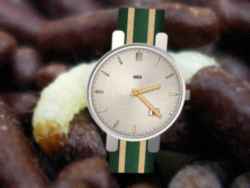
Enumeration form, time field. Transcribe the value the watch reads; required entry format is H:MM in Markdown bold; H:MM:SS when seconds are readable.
**2:22**
